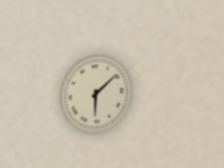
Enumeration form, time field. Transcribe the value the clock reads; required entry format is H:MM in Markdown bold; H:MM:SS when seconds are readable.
**6:09**
